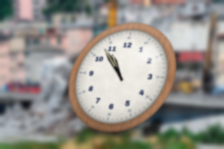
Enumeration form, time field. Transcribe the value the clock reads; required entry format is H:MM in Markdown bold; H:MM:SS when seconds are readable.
**10:53**
